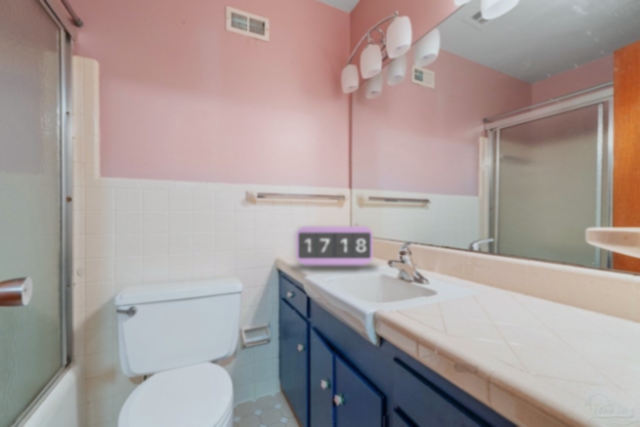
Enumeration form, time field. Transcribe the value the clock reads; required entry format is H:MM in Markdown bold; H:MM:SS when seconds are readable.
**17:18**
